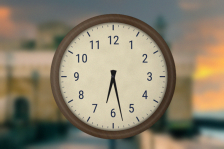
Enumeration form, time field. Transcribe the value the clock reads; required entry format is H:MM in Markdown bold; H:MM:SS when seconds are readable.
**6:28**
